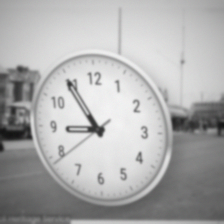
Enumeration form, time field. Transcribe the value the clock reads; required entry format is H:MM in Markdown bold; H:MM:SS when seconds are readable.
**8:54:39**
